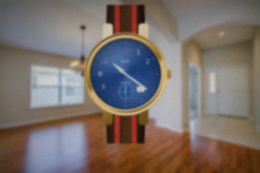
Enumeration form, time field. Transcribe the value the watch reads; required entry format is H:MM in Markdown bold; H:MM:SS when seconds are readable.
**10:21**
